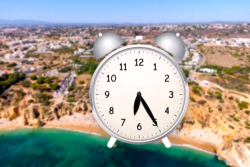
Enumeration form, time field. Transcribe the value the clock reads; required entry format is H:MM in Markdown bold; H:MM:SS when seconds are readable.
**6:25**
